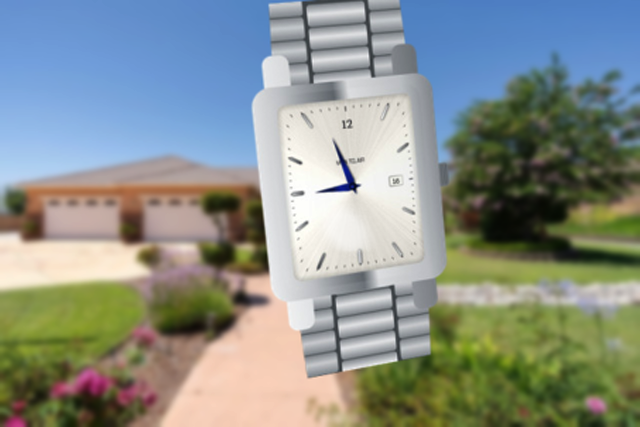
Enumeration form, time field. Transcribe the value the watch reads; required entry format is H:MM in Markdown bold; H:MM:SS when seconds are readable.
**8:57**
